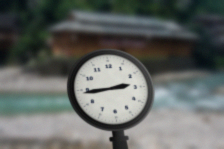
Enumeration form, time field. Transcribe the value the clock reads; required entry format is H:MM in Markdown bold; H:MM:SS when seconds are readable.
**2:44**
